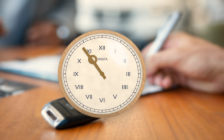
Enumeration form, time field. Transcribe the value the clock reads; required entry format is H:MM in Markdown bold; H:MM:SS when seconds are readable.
**10:54**
